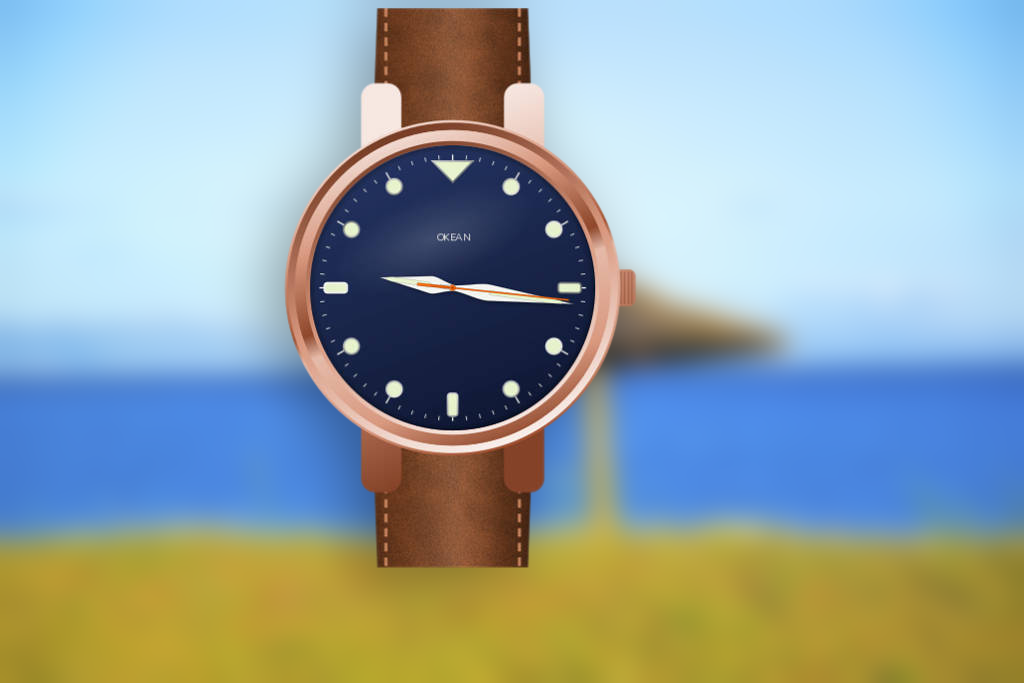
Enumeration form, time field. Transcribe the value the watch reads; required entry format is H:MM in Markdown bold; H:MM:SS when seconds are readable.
**9:16:16**
